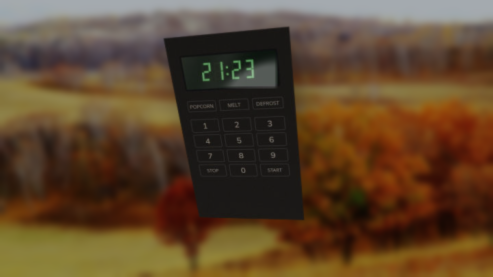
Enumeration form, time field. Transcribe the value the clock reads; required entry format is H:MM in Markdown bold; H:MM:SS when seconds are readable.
**21:23**
